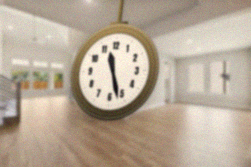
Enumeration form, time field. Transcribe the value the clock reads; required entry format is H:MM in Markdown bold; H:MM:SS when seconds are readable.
**11:27**
